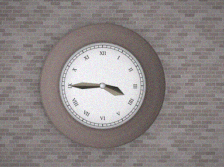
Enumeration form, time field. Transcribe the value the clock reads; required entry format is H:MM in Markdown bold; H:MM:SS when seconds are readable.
**3:45**
